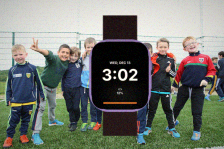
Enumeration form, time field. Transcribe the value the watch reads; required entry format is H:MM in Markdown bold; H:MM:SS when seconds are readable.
**3:02**
